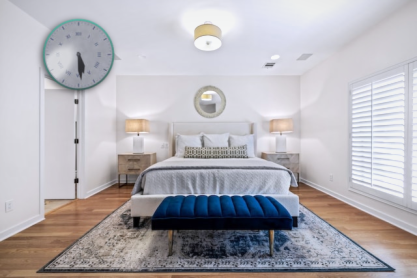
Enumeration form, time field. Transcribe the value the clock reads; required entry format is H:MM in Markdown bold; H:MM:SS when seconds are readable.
**5:29**
